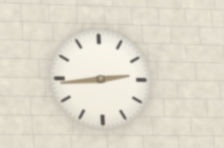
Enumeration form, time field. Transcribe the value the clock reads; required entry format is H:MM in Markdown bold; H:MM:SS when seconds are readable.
**2:44**
